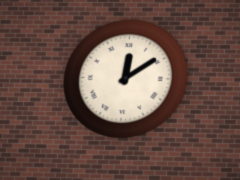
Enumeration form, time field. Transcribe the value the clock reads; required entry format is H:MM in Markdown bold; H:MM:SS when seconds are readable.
**12:09**
